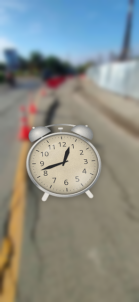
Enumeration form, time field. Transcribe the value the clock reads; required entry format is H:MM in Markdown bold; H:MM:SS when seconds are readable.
**12:42**
